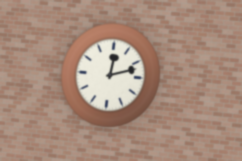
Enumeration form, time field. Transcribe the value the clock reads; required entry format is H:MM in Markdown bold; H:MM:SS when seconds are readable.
**12:12**
